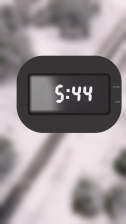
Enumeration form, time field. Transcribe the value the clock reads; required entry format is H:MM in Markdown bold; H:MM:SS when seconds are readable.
**5:44**
